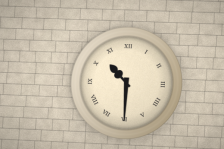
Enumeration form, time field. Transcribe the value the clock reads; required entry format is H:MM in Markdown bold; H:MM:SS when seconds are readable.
**10:30**
